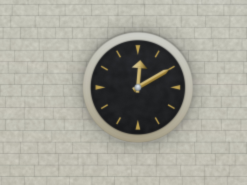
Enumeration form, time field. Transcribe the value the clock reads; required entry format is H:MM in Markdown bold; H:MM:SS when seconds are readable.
**12:10**
